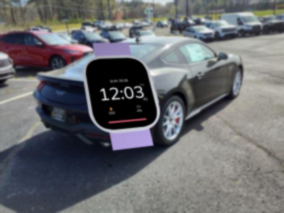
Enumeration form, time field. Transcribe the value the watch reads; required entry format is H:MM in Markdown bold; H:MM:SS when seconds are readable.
**12:03**
